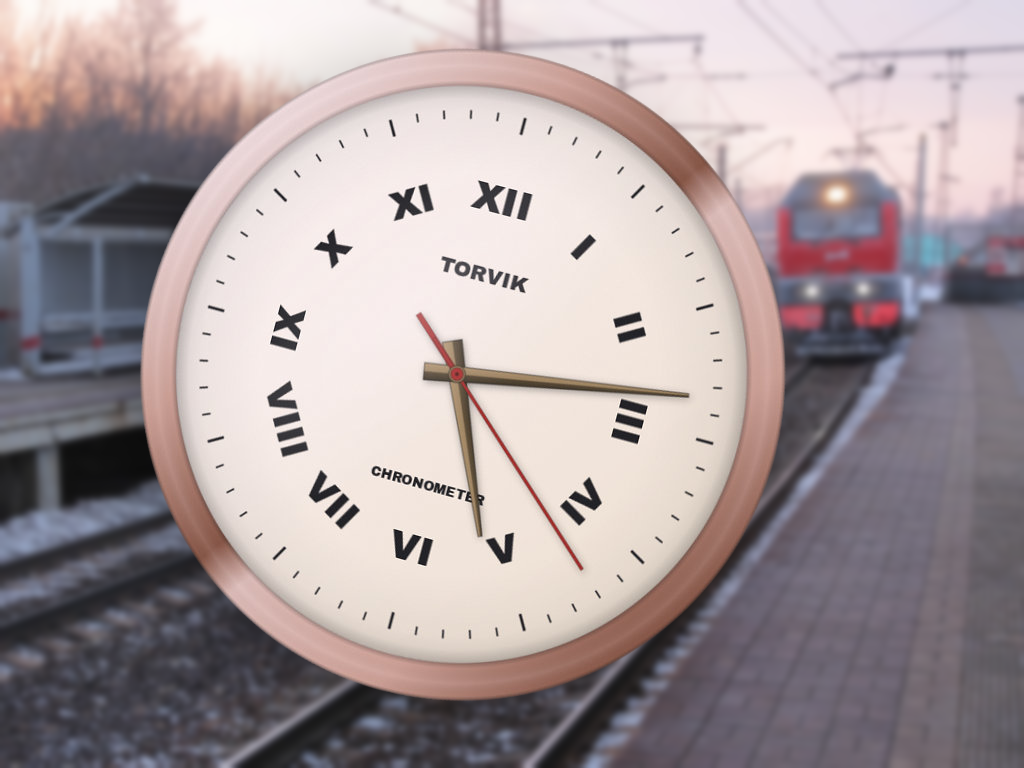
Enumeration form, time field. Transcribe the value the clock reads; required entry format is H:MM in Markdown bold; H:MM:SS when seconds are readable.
**5:13:22**
